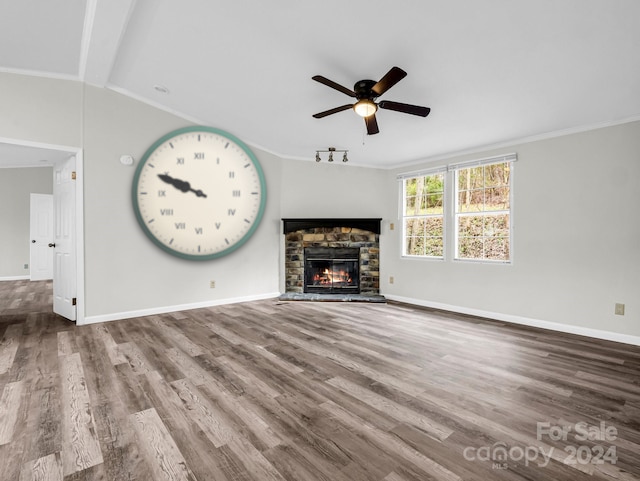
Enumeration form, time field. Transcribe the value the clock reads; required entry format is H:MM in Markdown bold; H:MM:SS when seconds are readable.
**9:49**
